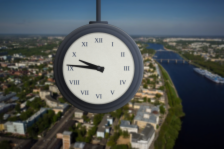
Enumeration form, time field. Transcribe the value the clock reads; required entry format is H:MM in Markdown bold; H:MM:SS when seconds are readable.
**9:46**
